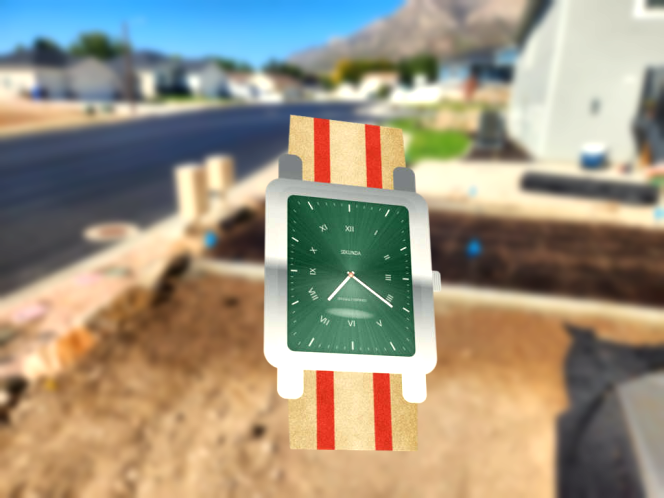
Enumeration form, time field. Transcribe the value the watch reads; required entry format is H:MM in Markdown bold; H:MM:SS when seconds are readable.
**7:21**
